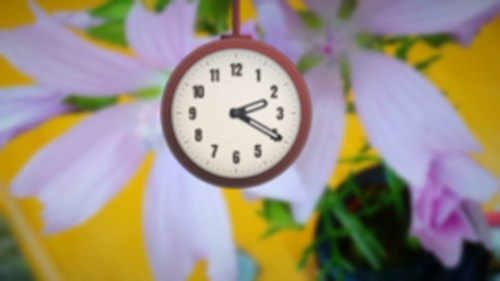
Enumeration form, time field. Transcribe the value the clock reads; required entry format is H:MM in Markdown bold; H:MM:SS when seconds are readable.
**2:20**
